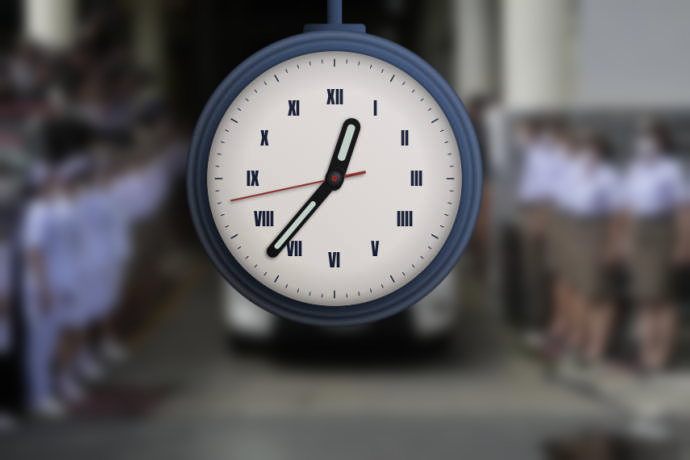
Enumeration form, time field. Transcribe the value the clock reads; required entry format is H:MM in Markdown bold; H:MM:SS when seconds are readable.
**12:36:43**
